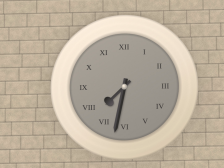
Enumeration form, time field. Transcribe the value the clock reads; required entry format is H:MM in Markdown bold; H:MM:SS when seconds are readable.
**7:32**
